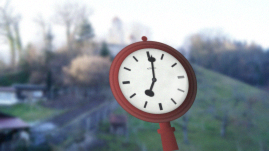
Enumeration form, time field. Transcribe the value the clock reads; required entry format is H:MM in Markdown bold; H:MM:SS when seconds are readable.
**7:01**
